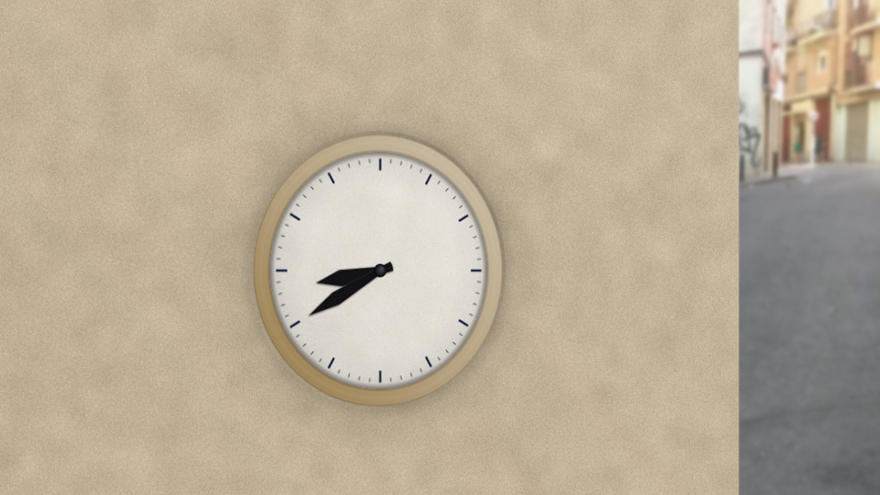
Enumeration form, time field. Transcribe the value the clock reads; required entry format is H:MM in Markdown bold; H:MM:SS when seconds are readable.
**8:40**
